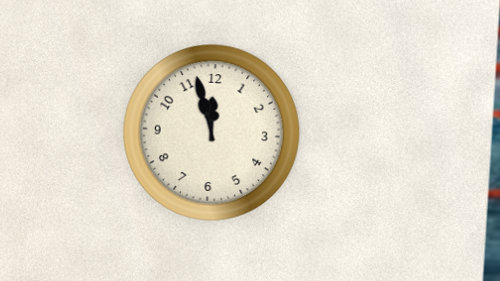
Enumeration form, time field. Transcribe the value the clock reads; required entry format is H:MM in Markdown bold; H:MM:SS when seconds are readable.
**11:57**
